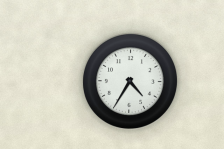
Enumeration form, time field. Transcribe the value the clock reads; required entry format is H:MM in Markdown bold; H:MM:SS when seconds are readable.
**4:35**
